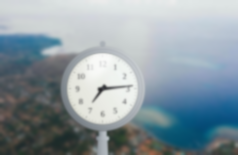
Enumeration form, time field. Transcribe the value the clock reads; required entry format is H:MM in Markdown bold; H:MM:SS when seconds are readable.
**7:14**
